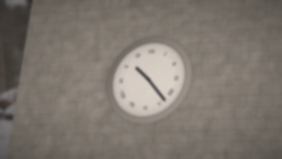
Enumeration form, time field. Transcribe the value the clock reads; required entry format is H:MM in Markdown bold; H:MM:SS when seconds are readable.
**10:23**
